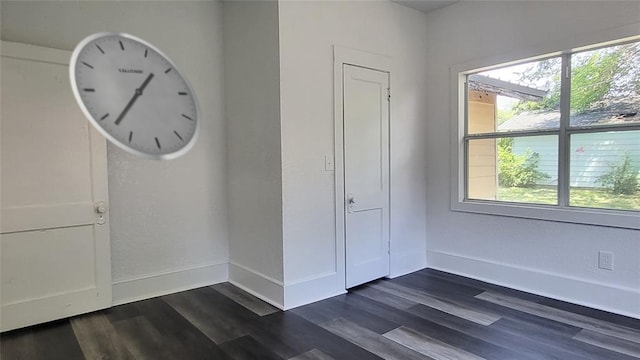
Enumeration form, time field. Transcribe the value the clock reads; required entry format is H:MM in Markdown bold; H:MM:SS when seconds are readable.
**1:38**
